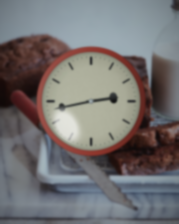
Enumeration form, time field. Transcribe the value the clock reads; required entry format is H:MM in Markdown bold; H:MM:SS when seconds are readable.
**2:43**
